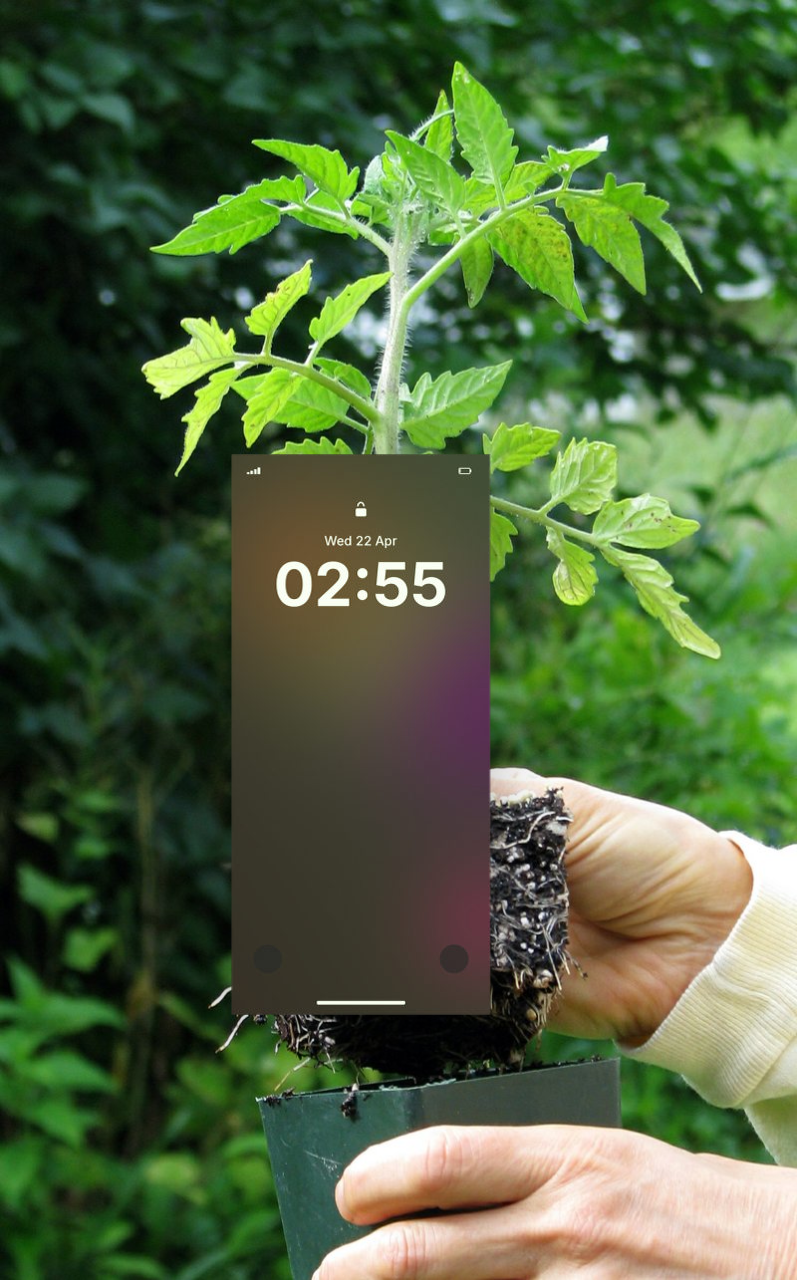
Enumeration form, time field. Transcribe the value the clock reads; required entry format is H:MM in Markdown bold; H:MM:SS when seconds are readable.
**2:55**
